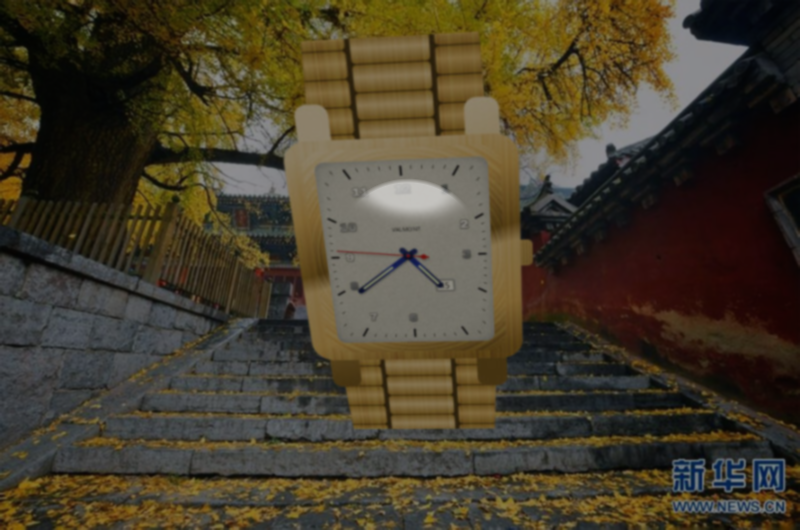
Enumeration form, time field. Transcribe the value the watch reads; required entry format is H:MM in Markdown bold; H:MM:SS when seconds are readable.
**4:38:46**
